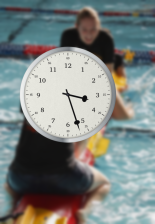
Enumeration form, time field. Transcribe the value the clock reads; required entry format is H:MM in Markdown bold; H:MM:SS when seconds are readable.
**3:27**
